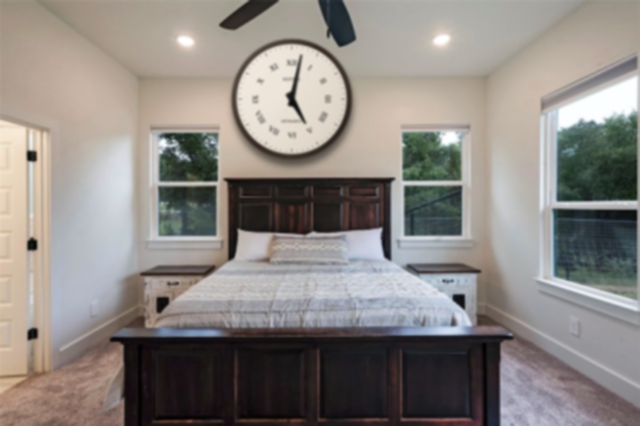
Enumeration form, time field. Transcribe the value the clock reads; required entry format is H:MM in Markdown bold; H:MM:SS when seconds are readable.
**5:02**
